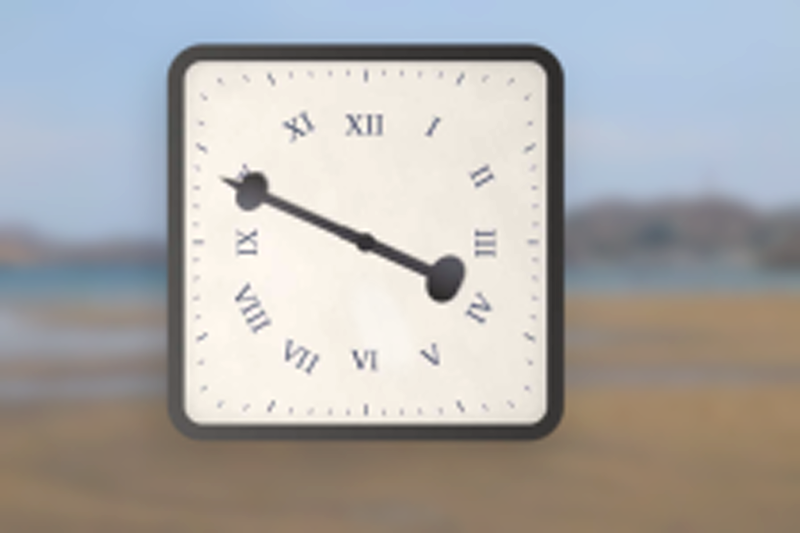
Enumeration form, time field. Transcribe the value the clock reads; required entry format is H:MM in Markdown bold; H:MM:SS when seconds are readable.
**3:49**
